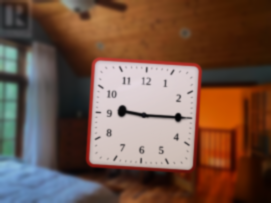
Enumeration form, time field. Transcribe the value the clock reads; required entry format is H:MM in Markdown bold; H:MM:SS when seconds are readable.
**9:15**
